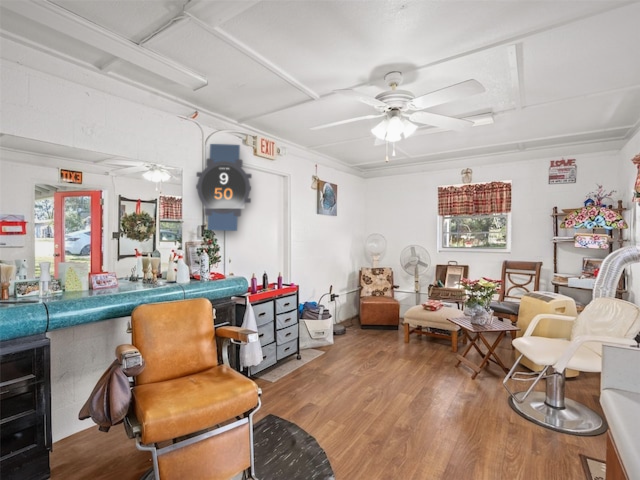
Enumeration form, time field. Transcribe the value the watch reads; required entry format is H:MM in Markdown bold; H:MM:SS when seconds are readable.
**9:50**
